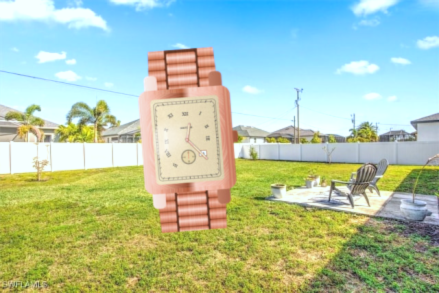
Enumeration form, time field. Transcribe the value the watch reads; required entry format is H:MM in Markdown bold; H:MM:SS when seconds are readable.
**12:23**
